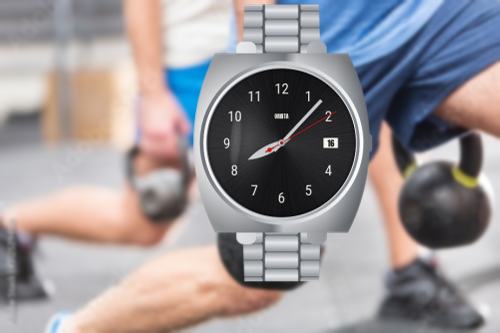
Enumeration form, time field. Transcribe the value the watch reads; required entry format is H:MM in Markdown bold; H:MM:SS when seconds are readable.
**8:07:10**
